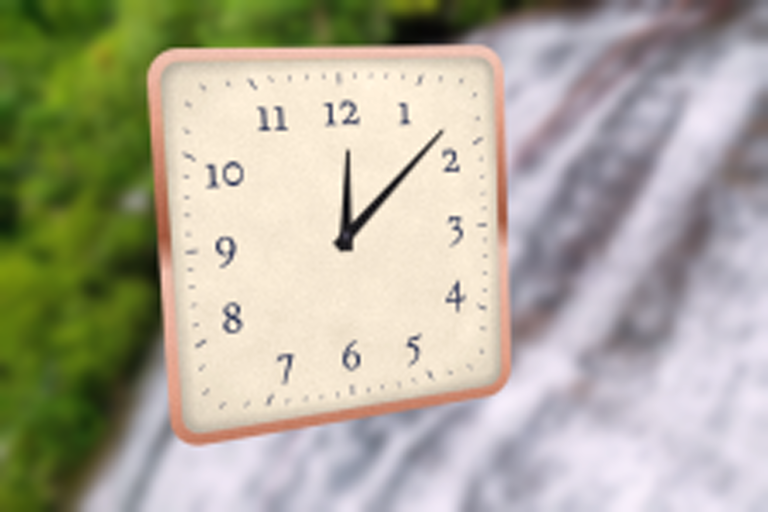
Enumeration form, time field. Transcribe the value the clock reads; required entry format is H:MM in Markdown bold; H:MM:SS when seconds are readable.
**12:08**
